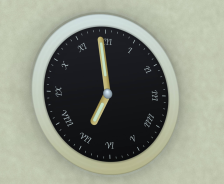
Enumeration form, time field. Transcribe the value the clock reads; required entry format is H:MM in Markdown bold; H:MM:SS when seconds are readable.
**6:59**
